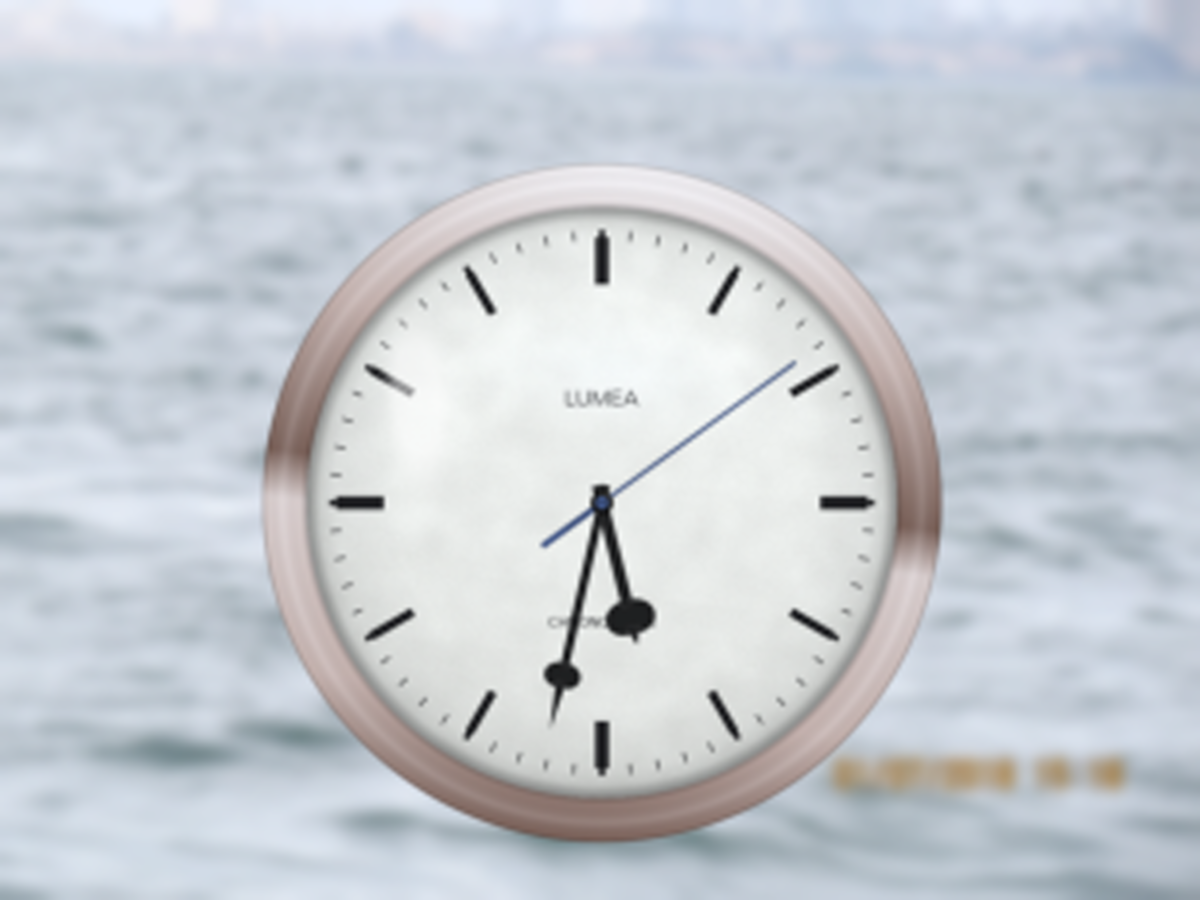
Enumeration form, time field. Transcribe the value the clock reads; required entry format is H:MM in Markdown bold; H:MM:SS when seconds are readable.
**5:32:09**
